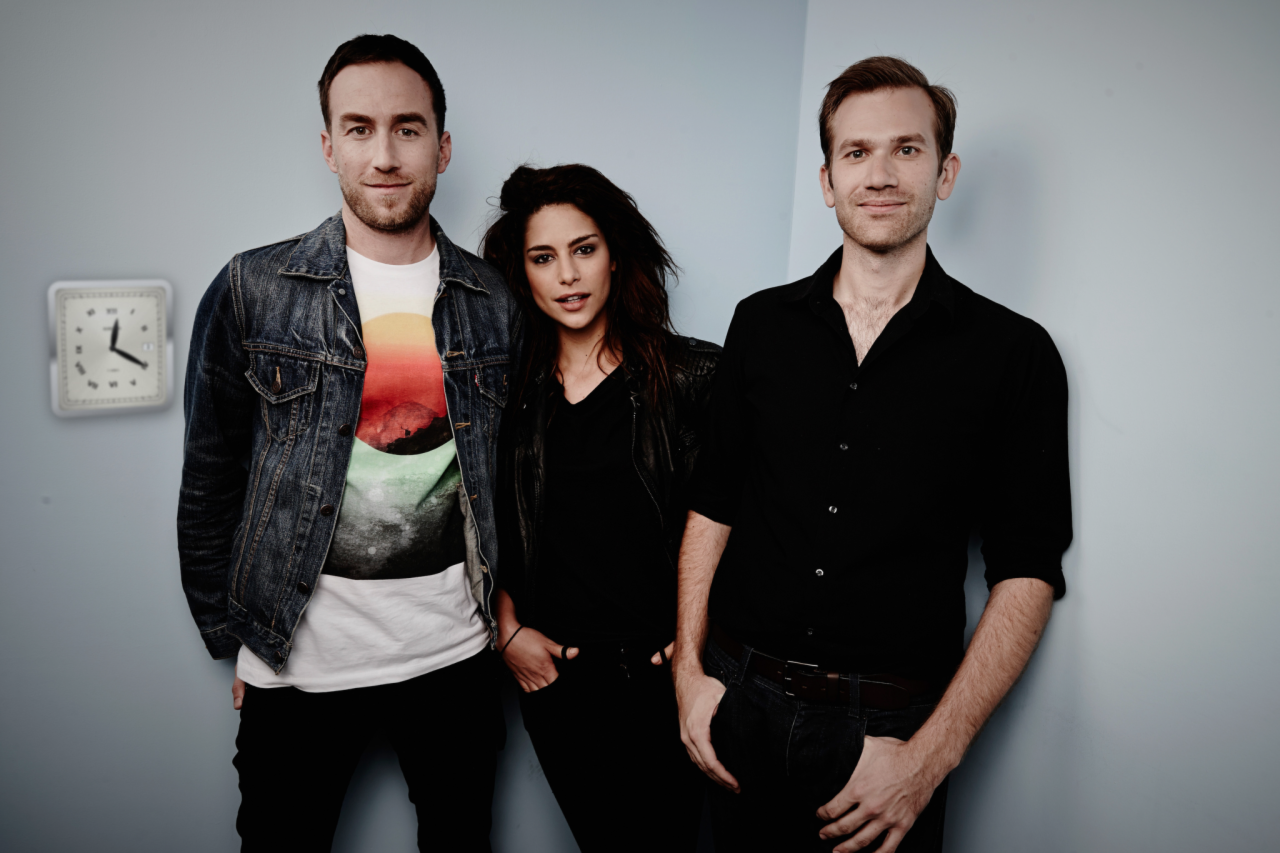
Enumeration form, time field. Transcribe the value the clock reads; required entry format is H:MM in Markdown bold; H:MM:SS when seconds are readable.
**12:20**
